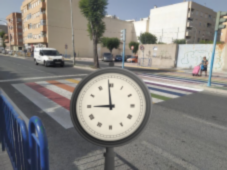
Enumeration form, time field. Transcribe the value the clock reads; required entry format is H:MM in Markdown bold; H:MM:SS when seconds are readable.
**8:59**
